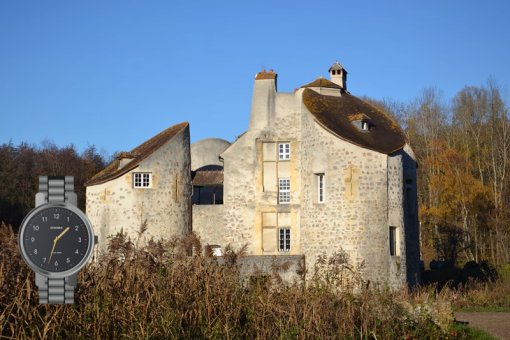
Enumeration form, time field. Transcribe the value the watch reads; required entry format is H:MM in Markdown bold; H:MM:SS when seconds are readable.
**1:33**
